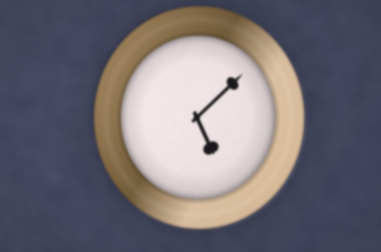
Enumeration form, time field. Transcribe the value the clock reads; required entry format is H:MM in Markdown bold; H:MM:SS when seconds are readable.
**5:08**
